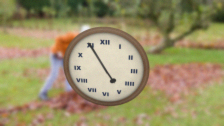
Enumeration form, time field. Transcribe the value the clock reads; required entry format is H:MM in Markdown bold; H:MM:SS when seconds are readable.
**4:55**
